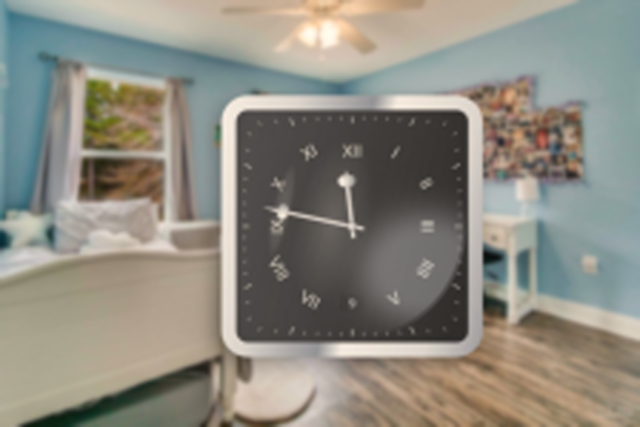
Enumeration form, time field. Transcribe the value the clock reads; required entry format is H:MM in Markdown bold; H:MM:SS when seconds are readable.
**11:47**
